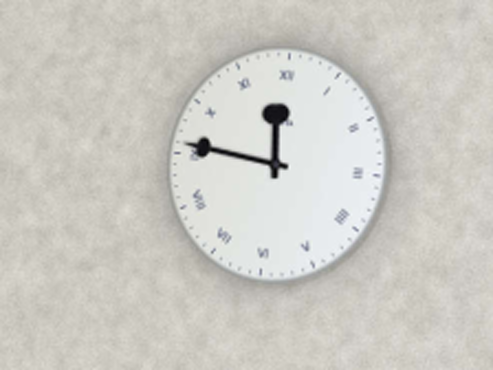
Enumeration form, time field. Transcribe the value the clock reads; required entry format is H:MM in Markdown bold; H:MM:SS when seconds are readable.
**11:46**
